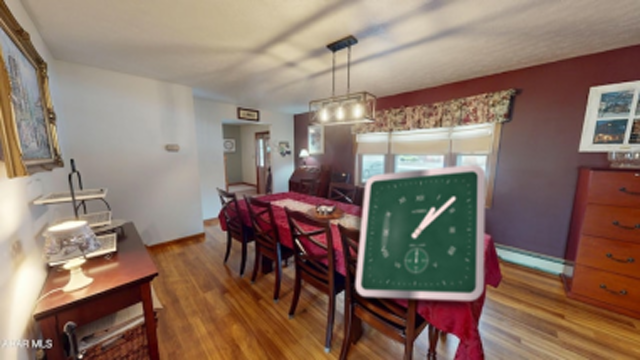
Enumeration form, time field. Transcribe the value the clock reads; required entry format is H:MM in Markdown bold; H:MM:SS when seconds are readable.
**1:08**
